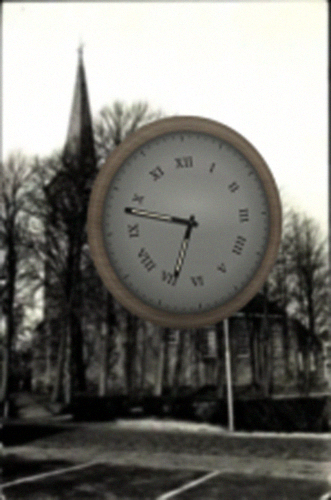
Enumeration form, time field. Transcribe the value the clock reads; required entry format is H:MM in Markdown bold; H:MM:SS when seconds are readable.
**6:48**
